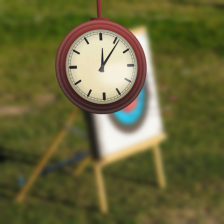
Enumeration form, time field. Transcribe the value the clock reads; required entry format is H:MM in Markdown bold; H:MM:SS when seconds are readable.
**12:06**
